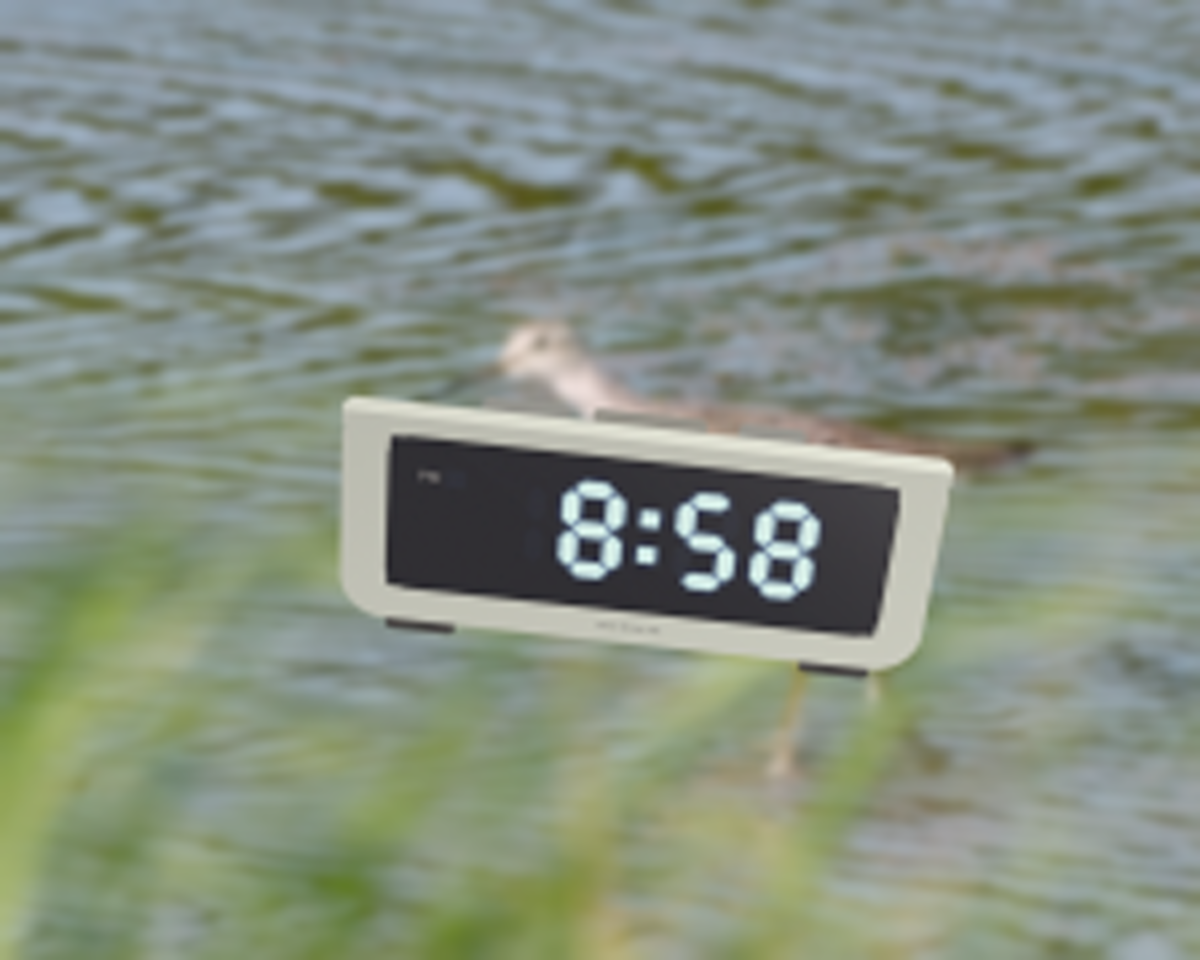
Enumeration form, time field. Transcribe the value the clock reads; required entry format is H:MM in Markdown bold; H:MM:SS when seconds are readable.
**8:58**
